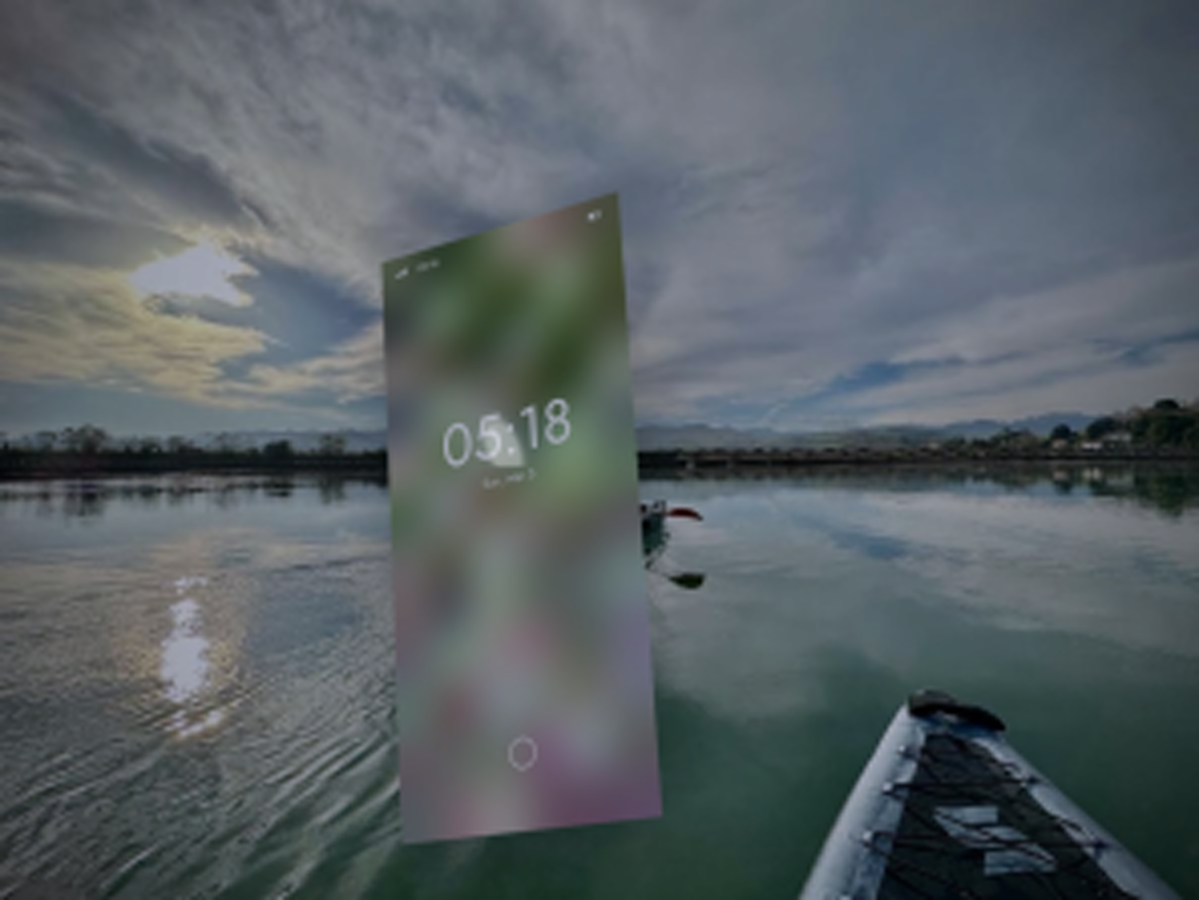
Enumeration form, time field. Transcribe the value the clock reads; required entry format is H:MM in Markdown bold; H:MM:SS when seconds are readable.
**5:18**
